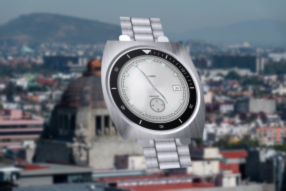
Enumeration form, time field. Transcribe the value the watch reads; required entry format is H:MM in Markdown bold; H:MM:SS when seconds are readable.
**4:55**
